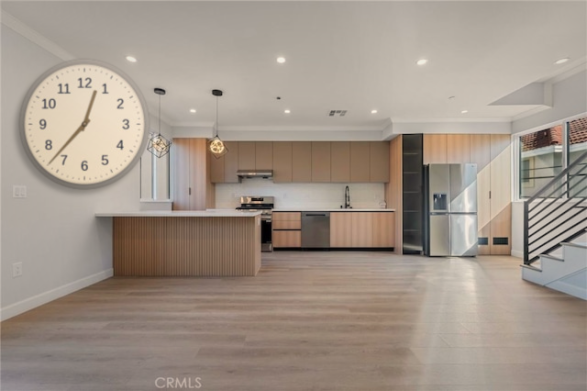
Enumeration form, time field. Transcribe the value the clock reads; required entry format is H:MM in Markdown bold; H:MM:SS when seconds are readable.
**12:37**
